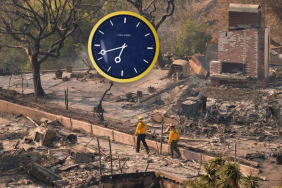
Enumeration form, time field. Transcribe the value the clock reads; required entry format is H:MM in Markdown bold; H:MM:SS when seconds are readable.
**6:42**
